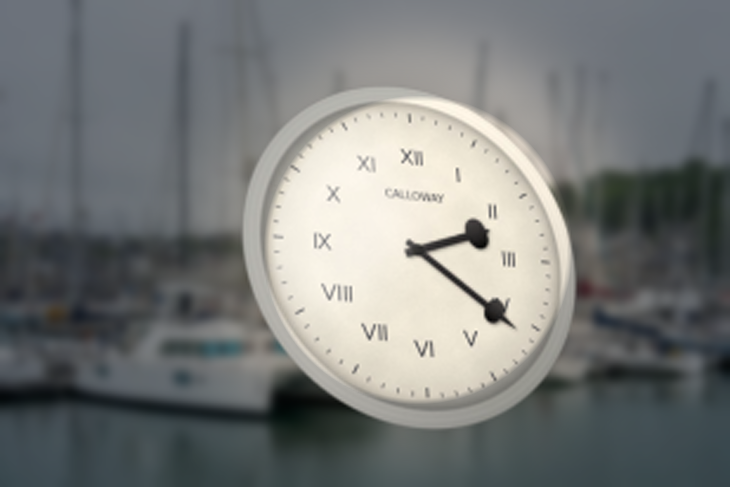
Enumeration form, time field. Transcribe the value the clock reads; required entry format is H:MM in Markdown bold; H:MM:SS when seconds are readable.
**2:21**
